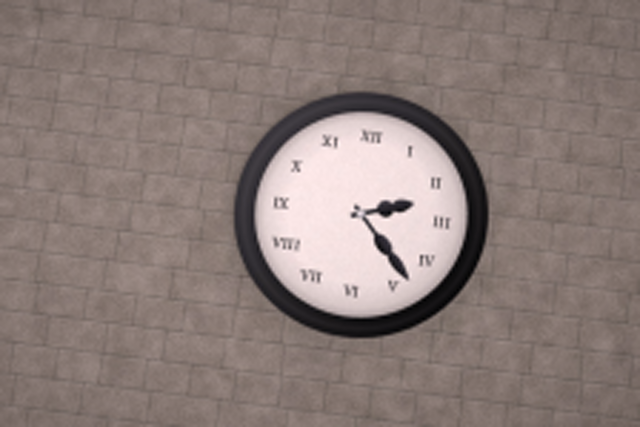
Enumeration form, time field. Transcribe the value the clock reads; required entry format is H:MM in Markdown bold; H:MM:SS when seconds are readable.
**2:23**
